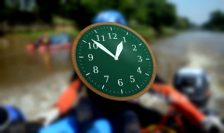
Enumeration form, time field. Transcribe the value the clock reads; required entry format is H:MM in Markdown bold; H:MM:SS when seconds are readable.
**12:52**
